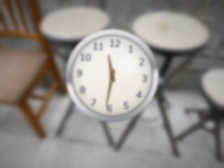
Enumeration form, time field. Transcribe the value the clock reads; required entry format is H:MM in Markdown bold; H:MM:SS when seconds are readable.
**11:31**
